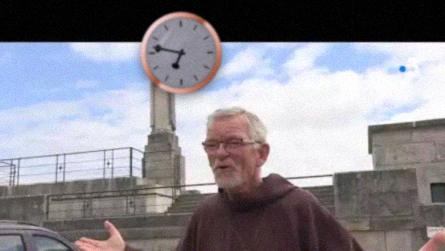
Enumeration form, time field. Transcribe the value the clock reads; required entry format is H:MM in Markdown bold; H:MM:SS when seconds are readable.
**6:47**
